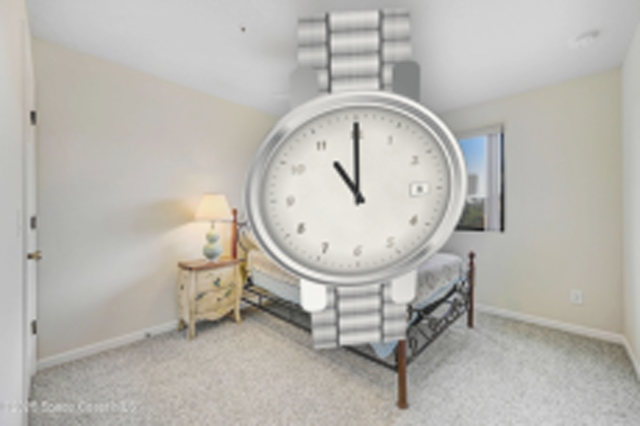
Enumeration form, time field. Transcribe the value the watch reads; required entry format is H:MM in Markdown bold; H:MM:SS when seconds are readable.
**11:00**
